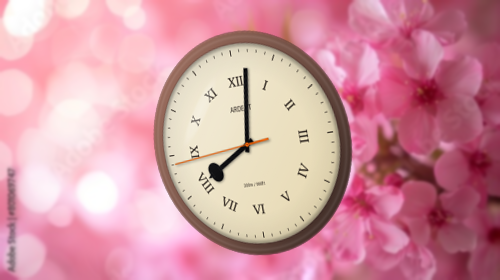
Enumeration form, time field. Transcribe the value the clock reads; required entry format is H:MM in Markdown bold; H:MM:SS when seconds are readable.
**8:01:44**
